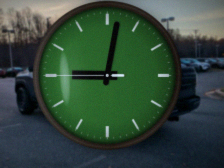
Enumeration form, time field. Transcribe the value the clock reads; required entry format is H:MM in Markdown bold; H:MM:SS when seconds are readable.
**9:01:45**
